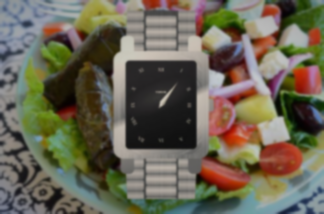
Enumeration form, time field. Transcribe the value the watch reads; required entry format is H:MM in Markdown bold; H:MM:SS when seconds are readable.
**1:06**
